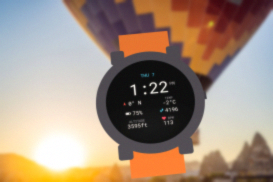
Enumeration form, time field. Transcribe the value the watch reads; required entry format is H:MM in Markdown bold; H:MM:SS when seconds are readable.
**1:22**
